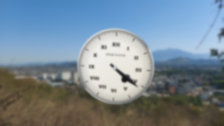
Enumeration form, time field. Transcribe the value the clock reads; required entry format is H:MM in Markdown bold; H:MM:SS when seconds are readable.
**4:21**
